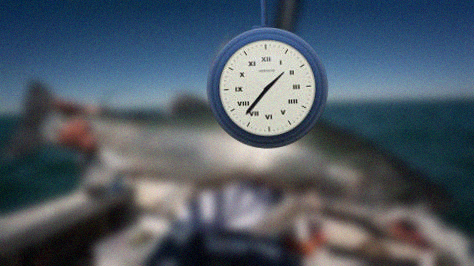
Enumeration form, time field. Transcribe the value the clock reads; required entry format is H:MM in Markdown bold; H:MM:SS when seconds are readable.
**1:37**
